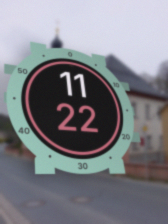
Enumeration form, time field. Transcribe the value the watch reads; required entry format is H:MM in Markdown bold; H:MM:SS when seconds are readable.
**11:22**
